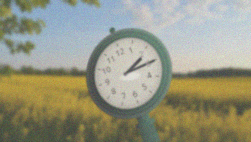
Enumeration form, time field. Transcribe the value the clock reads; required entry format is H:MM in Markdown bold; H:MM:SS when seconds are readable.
**2:15**
